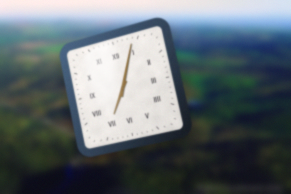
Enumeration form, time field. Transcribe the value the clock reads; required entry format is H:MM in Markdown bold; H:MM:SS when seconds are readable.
**7:04**
